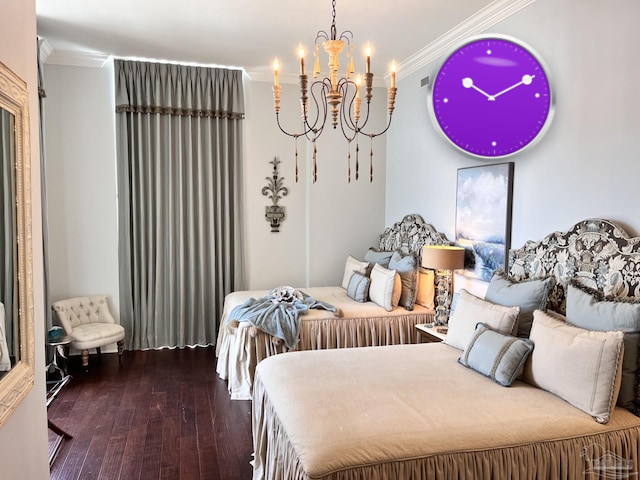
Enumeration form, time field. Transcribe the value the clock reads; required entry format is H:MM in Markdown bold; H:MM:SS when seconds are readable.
**10:11**
